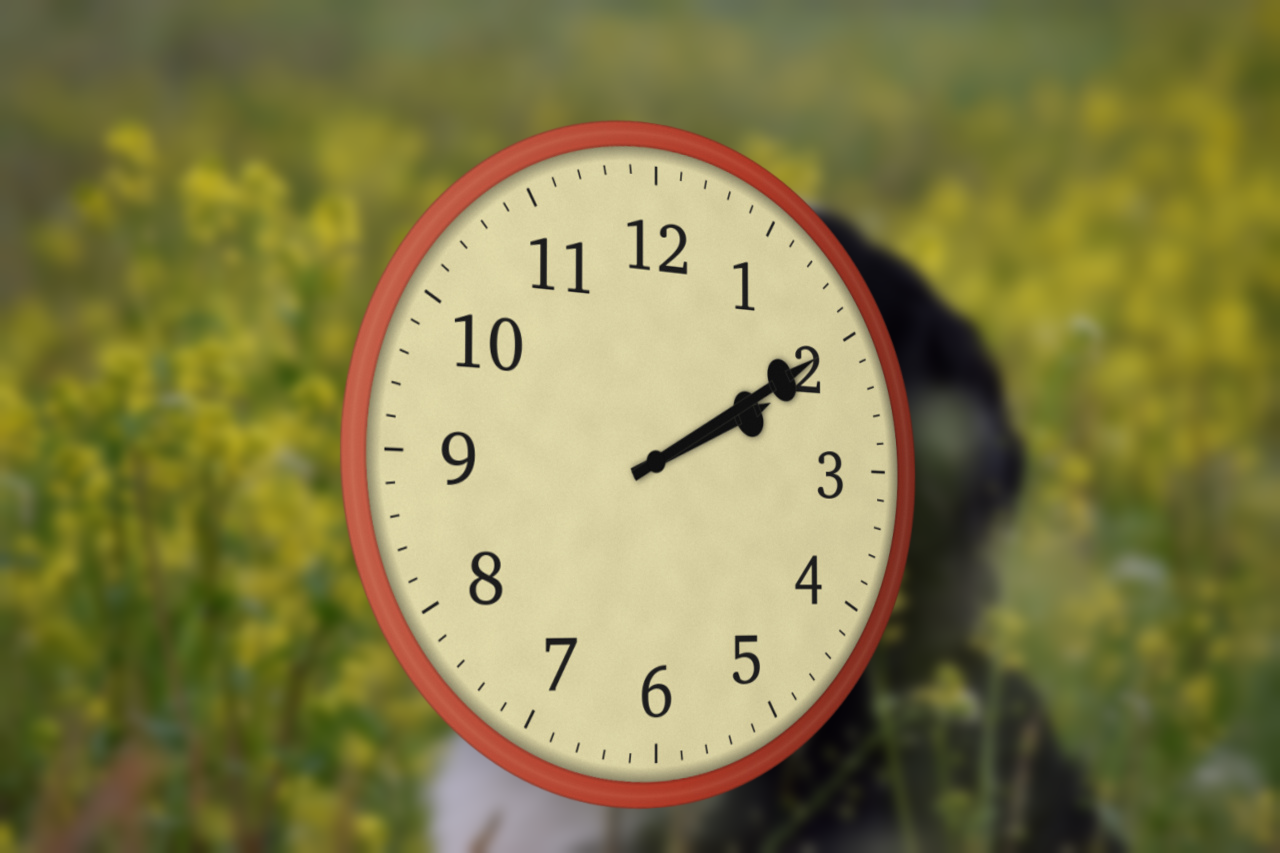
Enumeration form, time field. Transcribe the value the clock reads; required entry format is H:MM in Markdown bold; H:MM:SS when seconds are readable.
**2:10**
